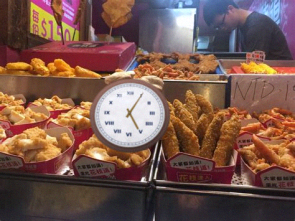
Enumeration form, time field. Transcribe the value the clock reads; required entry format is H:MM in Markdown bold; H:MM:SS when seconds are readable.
**5:05**
